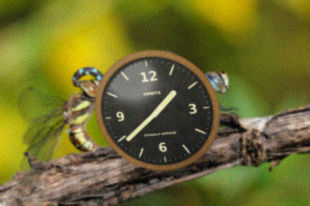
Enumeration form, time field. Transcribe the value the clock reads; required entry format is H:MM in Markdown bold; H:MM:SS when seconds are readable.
**1:39**
